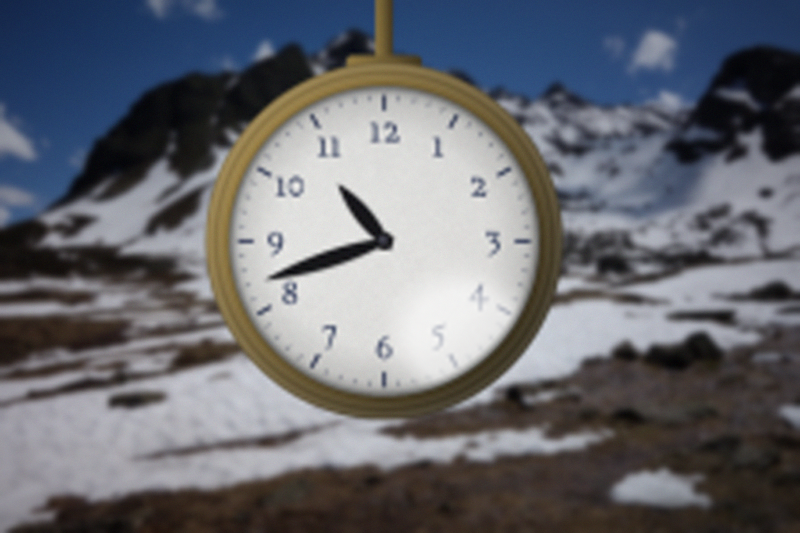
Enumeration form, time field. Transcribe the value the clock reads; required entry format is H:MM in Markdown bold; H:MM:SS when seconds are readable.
**10:42**
